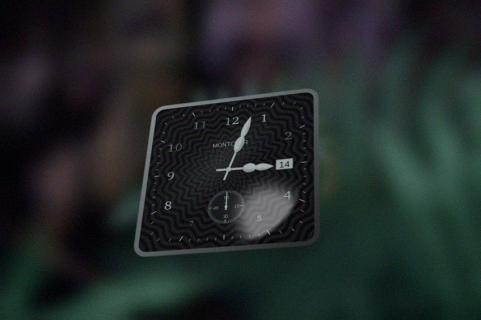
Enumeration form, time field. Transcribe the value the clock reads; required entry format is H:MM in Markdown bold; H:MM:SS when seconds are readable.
**3:03**
